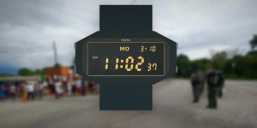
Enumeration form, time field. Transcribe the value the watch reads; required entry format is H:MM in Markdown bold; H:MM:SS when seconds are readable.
**11:02:37**
